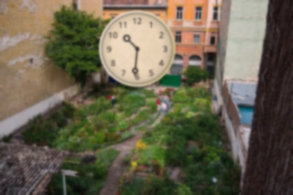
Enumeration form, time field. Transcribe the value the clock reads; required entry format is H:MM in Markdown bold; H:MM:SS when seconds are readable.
**10:31**
